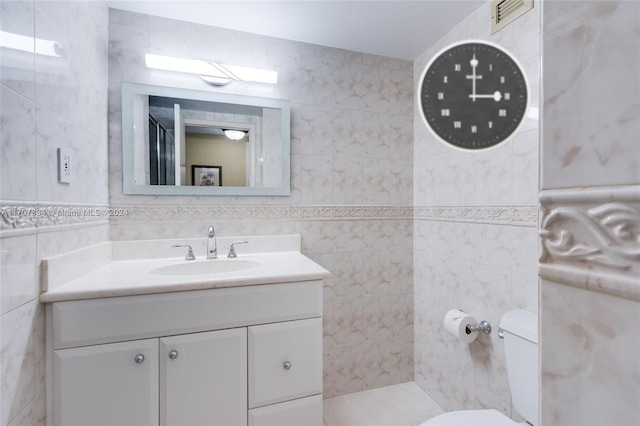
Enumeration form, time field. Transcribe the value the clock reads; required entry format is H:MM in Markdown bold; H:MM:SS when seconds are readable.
**3:00**
